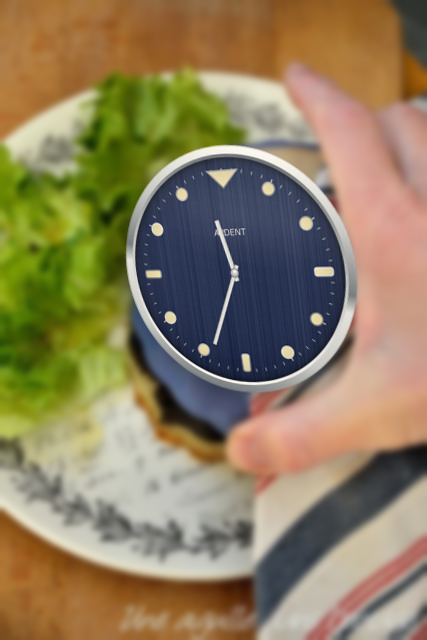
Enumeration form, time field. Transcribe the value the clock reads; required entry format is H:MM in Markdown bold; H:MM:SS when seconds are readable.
**11:34**
